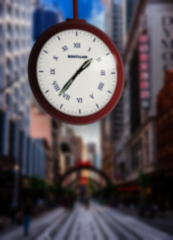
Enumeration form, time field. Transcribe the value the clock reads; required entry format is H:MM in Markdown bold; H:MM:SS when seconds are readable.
**1:37**
